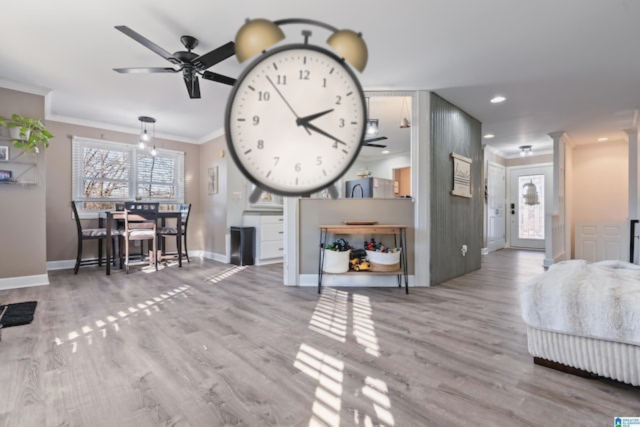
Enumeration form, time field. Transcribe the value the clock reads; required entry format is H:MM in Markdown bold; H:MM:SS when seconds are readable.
**2:18:53**
